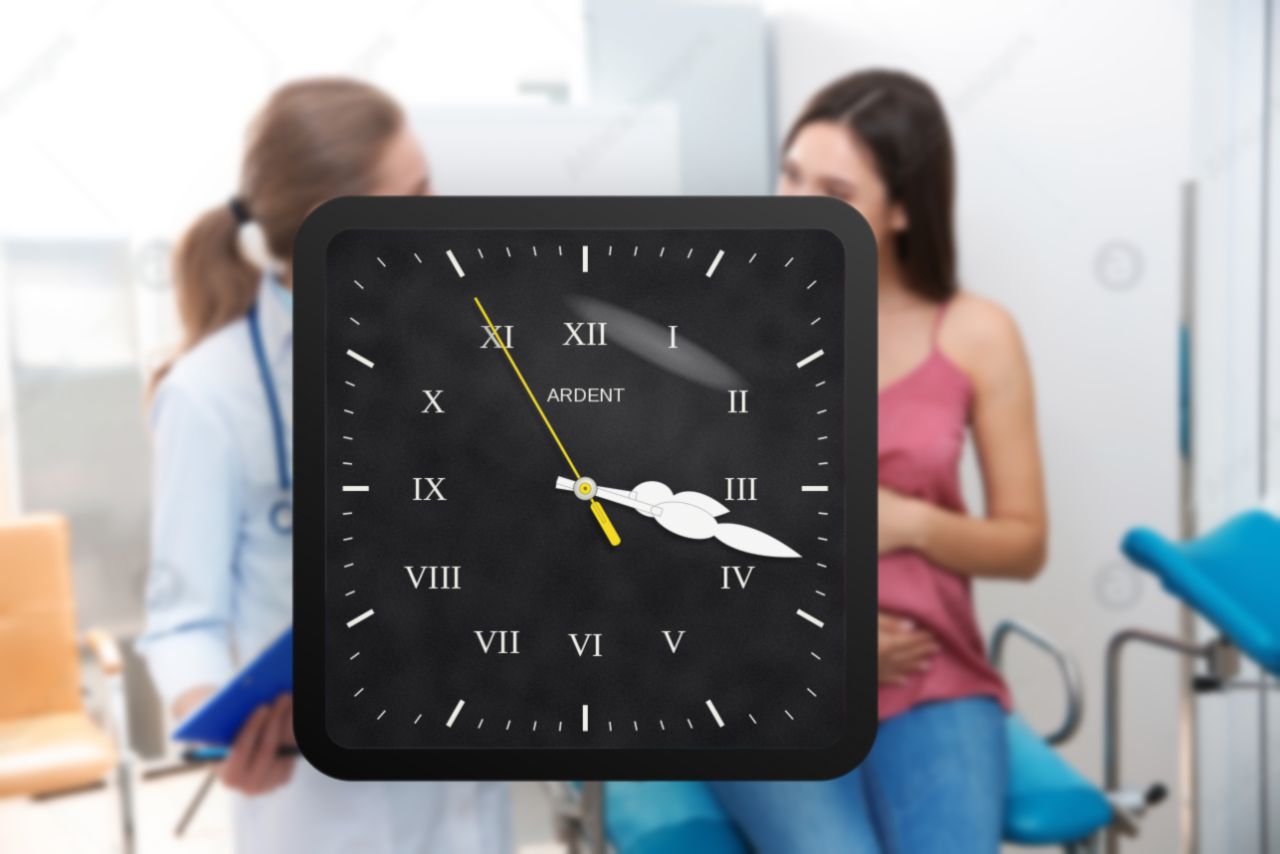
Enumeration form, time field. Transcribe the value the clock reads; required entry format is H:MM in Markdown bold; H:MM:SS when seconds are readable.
**3:17:55**
